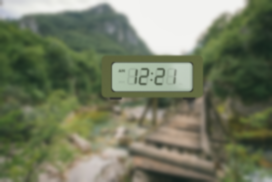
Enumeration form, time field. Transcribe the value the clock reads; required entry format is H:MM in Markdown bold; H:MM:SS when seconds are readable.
**12:21**
